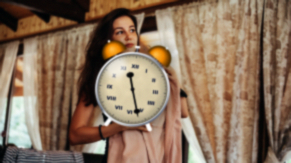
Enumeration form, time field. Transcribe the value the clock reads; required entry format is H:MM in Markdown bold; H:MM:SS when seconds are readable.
**11:27**
